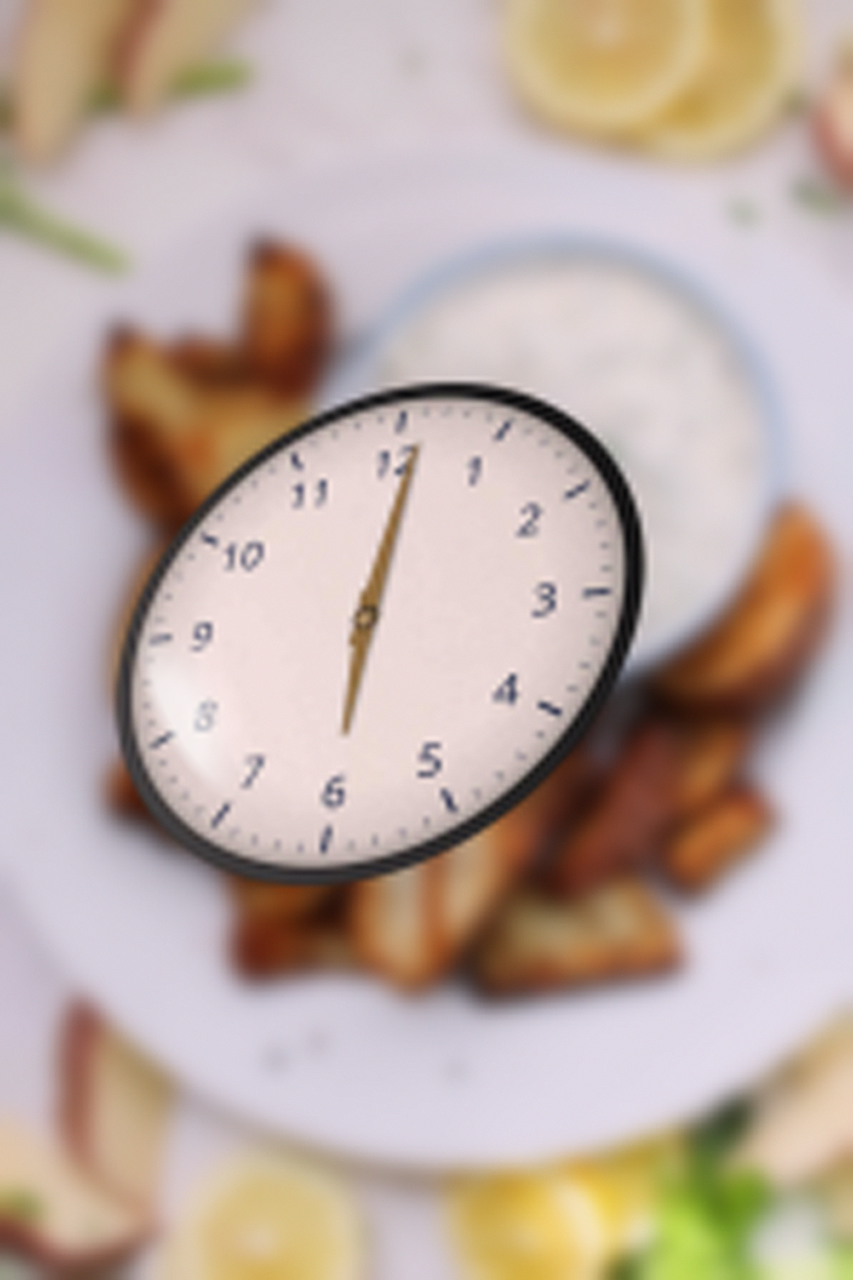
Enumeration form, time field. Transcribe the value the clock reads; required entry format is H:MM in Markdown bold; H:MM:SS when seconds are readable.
**6:01**
